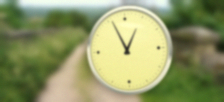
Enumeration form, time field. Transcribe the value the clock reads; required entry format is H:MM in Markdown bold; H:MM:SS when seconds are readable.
**12:56**
